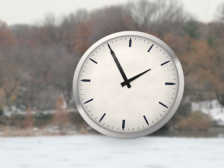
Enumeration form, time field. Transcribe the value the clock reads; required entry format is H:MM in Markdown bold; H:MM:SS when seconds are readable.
**1:55**
